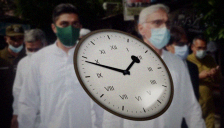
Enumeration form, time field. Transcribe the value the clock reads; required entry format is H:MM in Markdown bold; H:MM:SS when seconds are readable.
**1:49**
